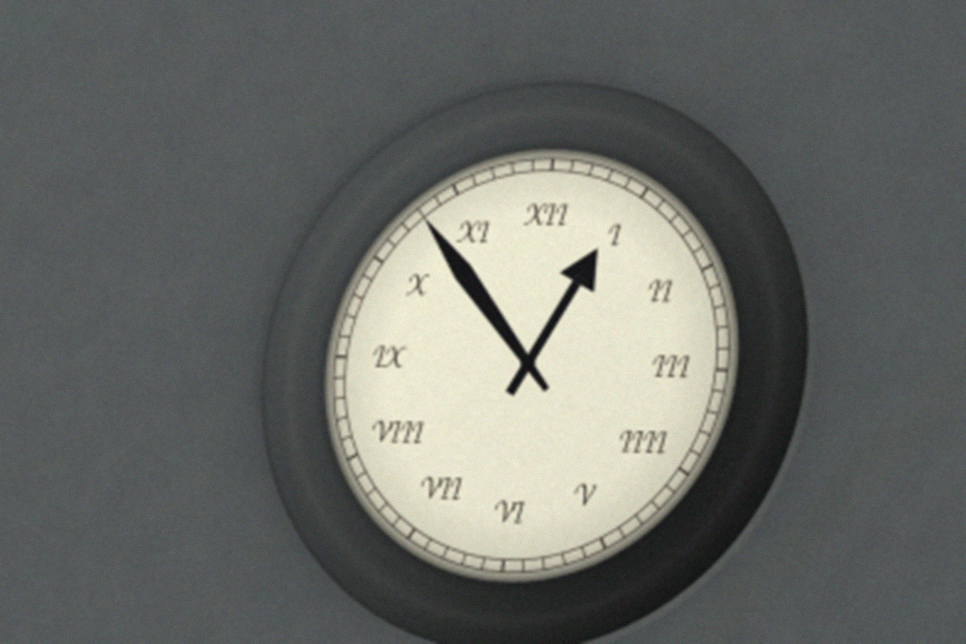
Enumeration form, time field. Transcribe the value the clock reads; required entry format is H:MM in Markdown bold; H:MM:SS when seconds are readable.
**12:53**
